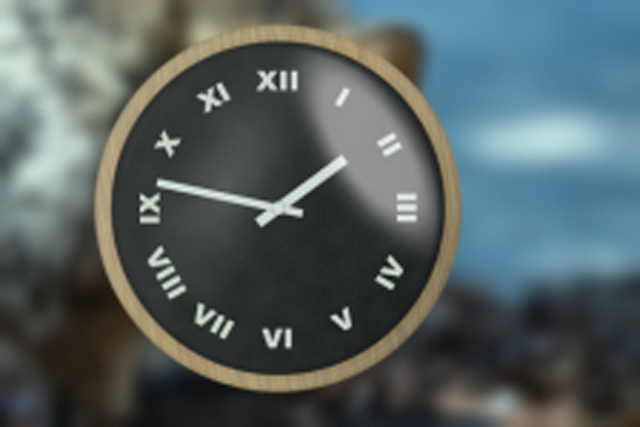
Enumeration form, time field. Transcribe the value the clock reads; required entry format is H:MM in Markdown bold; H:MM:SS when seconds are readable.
**1:47**
